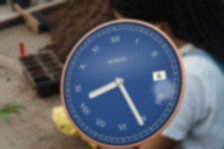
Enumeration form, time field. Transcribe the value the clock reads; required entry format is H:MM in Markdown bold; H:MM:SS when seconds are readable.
**8:26**
